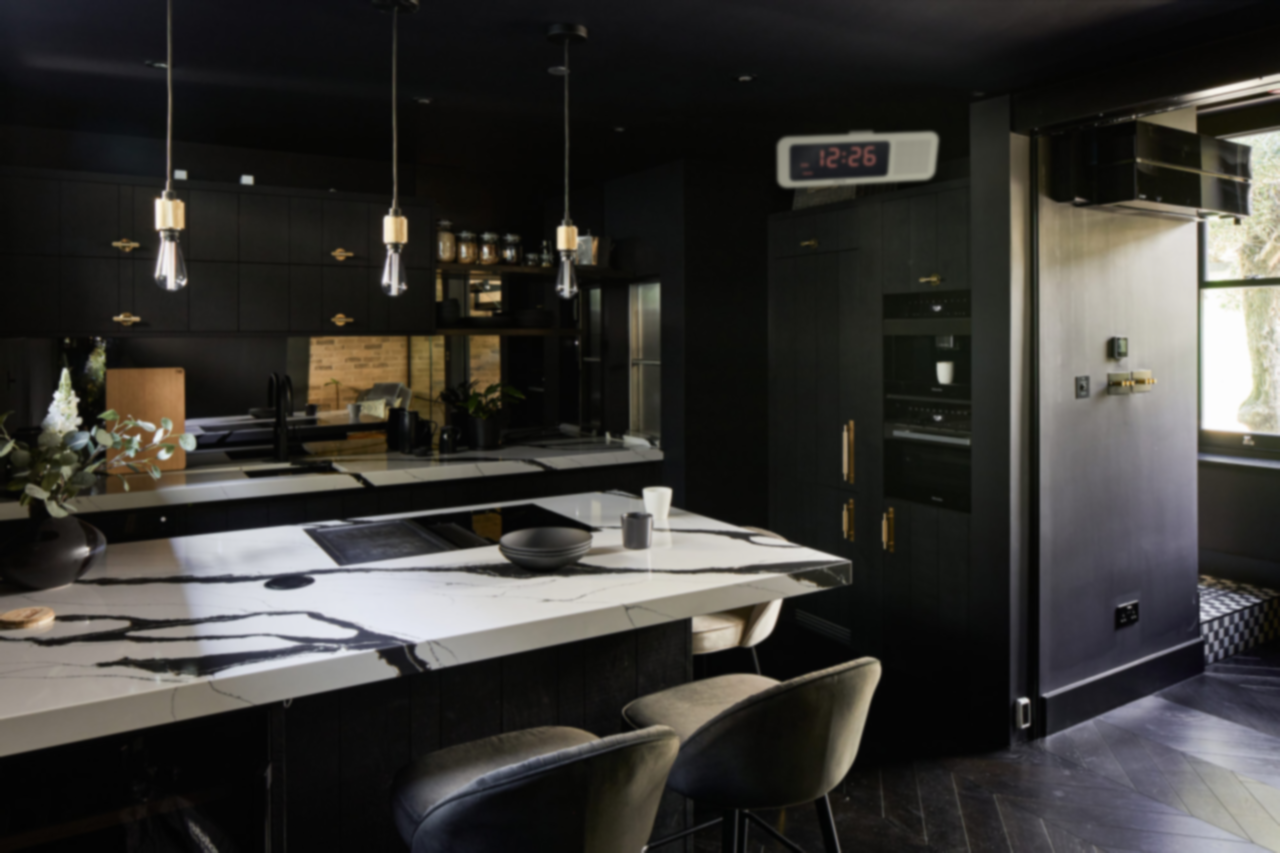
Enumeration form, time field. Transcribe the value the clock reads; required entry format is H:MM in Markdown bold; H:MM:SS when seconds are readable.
**12:26**
